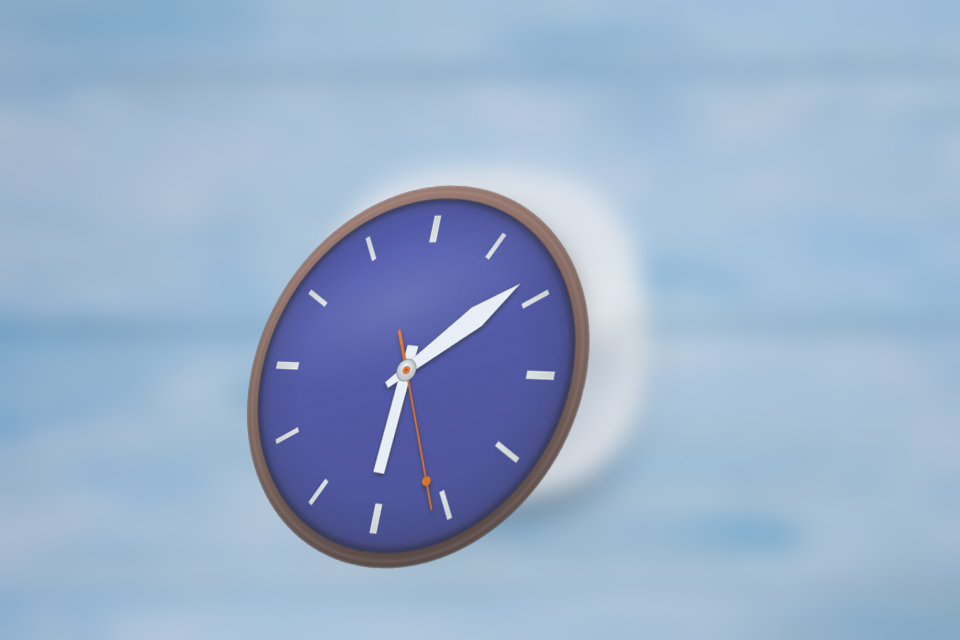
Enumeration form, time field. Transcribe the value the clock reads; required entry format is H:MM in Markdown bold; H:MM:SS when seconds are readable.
**6:08:26**
